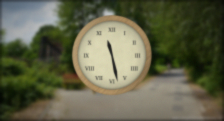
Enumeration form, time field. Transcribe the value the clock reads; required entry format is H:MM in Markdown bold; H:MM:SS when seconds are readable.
**11:28**
